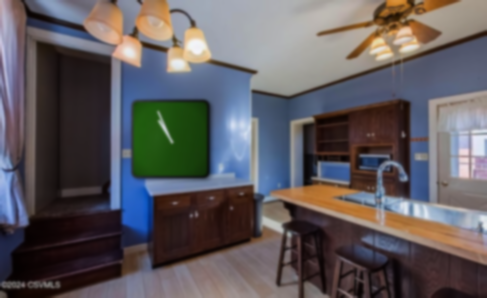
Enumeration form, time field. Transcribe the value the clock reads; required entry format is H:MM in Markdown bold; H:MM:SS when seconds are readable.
**10:56**
